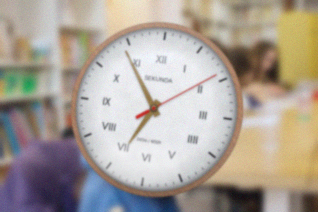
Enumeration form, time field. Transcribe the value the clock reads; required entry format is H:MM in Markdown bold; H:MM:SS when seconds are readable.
**6:54:09**
